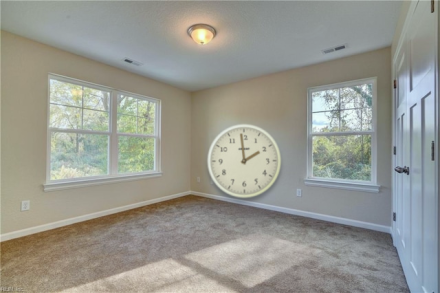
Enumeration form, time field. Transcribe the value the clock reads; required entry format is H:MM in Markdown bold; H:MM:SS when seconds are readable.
**1:59**
